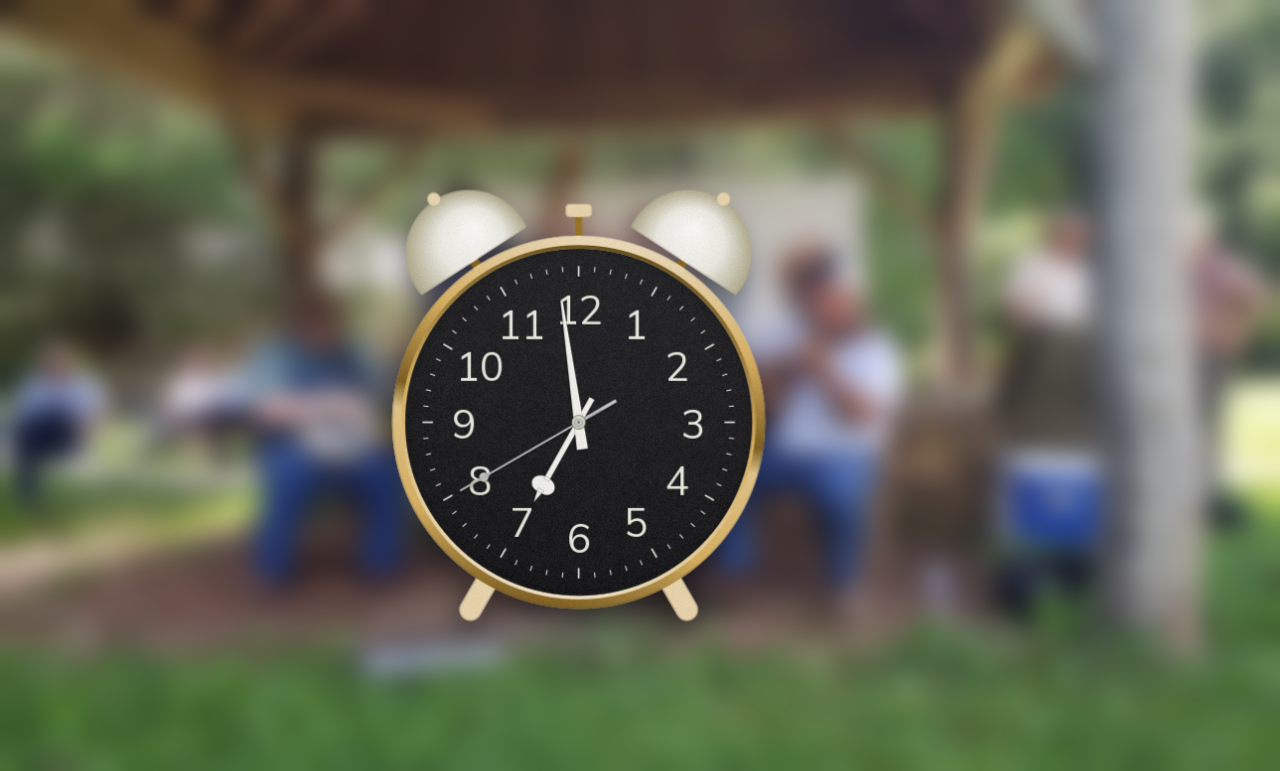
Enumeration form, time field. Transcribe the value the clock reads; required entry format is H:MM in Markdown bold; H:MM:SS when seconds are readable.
**6:58:40**
